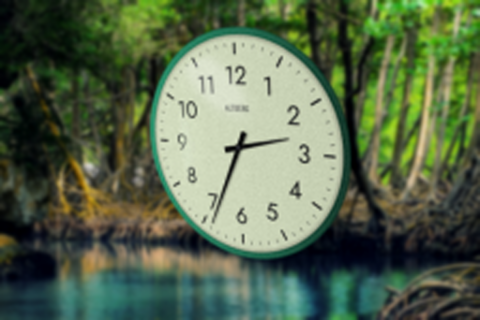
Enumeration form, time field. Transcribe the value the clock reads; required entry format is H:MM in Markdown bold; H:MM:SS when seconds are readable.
**2:34**
